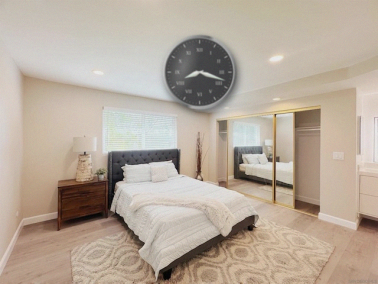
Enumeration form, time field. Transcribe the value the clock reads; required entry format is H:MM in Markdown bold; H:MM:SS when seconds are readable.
**8:18**
